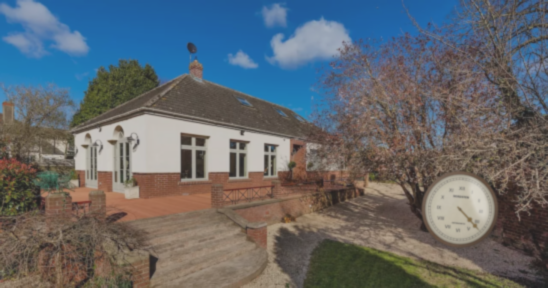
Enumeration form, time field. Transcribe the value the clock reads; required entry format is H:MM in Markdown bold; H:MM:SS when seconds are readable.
**4:22**
